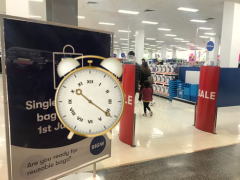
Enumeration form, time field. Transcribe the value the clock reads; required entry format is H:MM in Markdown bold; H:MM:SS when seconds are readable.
**10:21**
